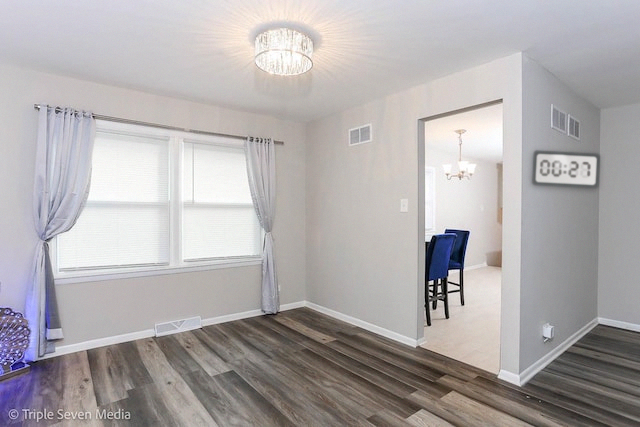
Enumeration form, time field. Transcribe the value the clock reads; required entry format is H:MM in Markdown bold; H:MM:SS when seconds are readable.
**0:27**
